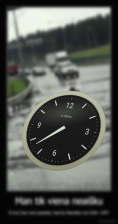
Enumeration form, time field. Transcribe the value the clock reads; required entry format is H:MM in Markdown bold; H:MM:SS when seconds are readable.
**7:38**
